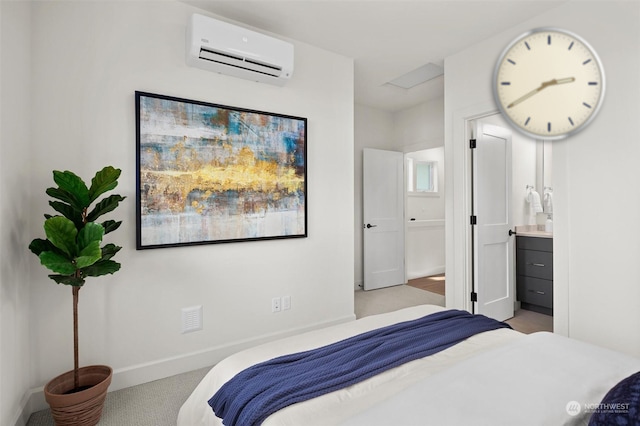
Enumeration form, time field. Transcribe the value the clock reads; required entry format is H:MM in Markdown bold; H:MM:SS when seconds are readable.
**2:40**
